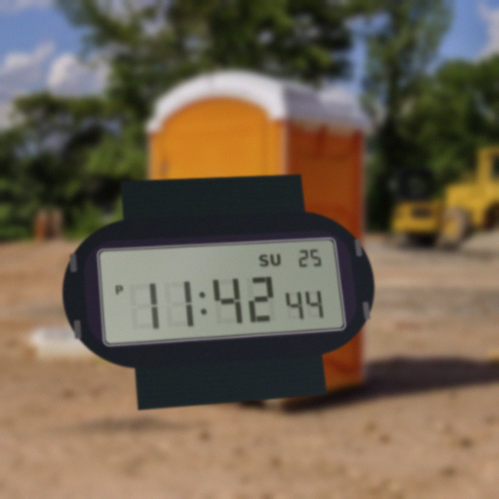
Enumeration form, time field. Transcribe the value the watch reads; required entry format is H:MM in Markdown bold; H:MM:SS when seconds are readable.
**11:42:44**
